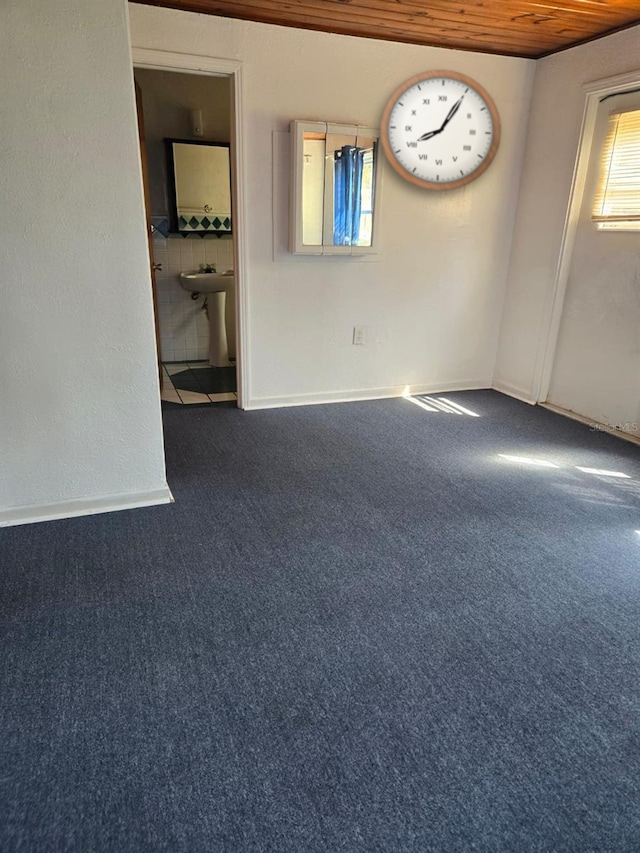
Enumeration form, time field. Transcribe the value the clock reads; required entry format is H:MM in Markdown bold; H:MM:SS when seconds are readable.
**8:05**
